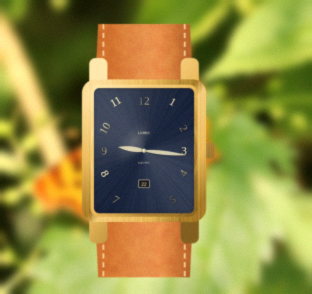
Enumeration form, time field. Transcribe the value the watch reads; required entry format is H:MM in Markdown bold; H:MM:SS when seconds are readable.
**9:16**
